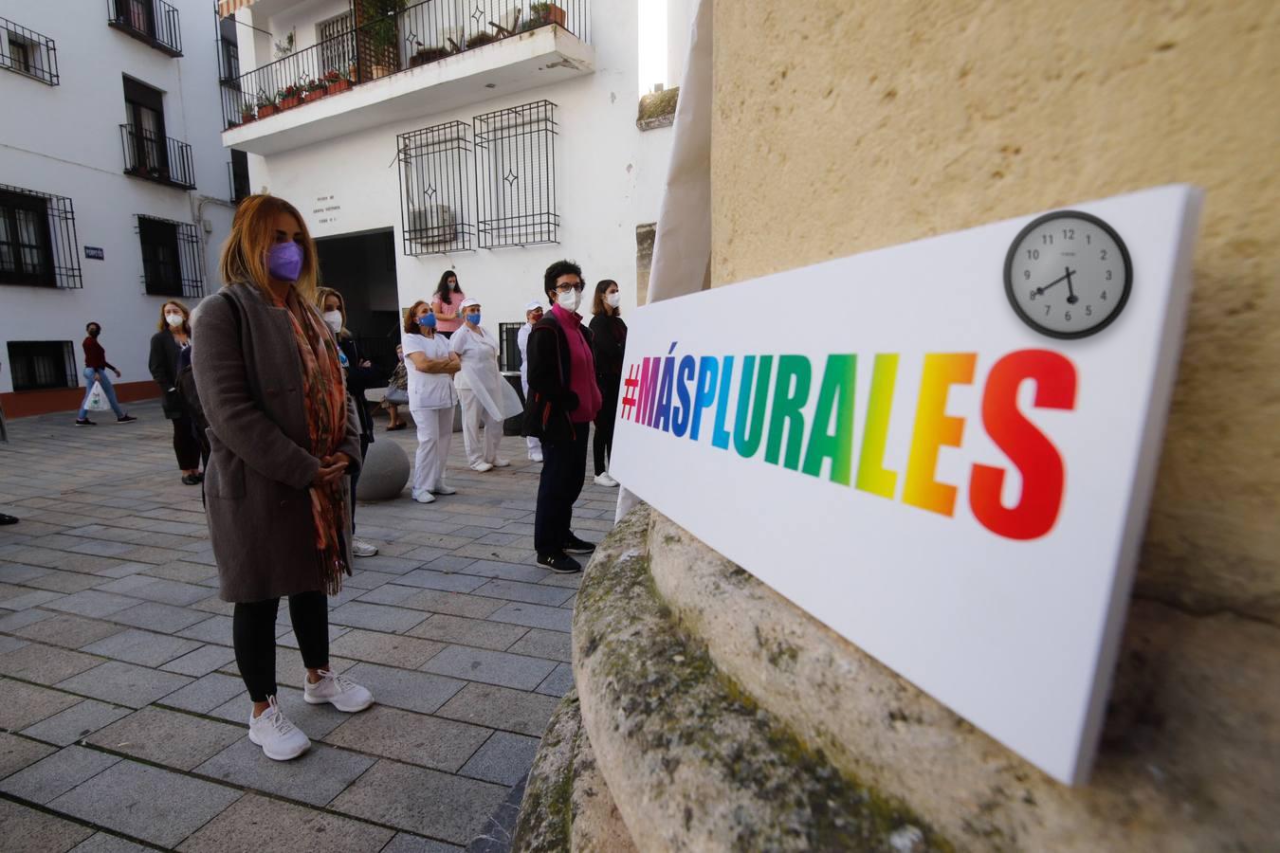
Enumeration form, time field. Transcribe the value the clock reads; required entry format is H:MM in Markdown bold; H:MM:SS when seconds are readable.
**5:40**
